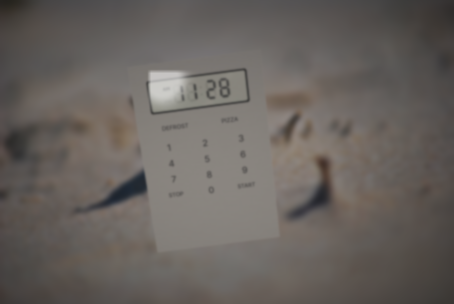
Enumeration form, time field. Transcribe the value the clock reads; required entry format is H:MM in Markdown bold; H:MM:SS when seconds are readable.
**11:28**
